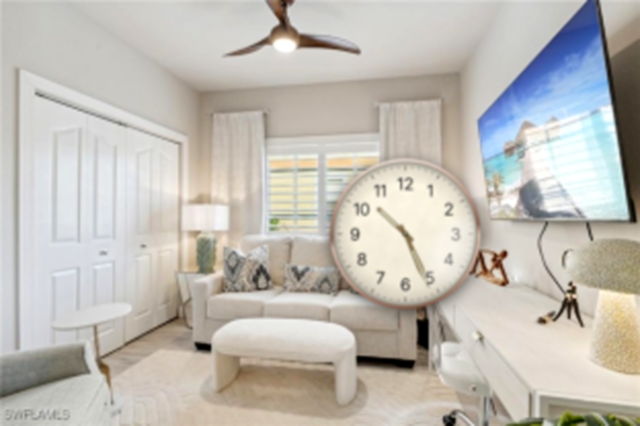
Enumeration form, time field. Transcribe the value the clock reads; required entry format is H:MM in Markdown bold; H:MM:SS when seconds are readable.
**10:26**
